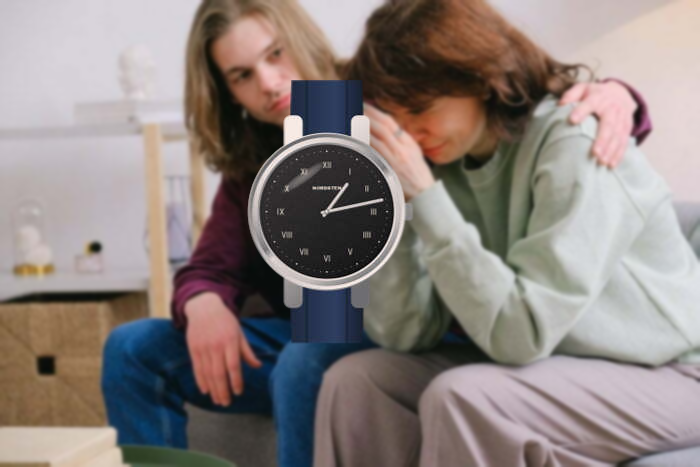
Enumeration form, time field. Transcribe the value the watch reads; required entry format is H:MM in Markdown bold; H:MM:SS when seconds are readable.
**1:13**
